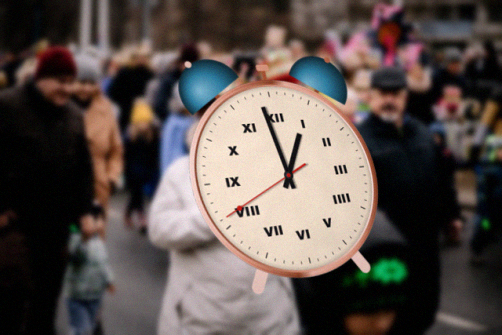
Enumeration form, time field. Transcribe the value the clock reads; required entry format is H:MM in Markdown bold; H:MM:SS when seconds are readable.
**12:58:41**
